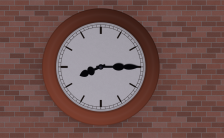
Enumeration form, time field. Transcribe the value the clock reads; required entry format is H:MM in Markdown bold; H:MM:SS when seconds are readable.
**8:15**
